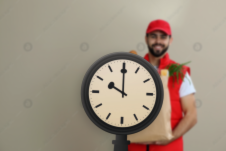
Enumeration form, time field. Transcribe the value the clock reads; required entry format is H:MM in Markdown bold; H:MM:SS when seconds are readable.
**10:00**
